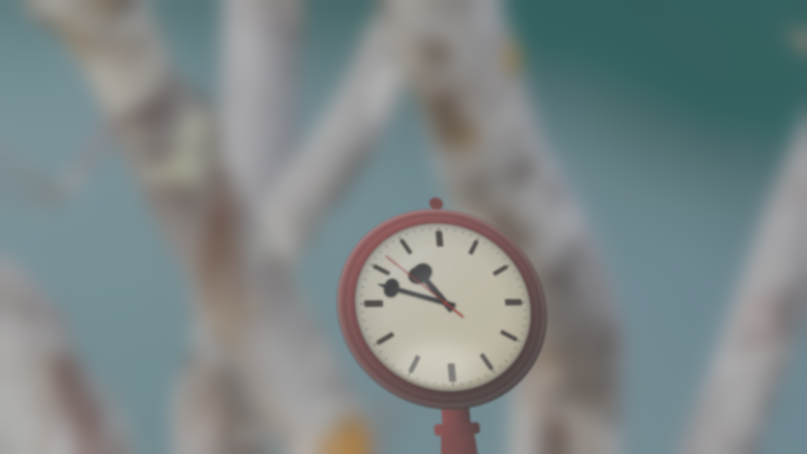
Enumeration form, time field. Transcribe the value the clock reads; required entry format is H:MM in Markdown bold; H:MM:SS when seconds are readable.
**10:47:52**
